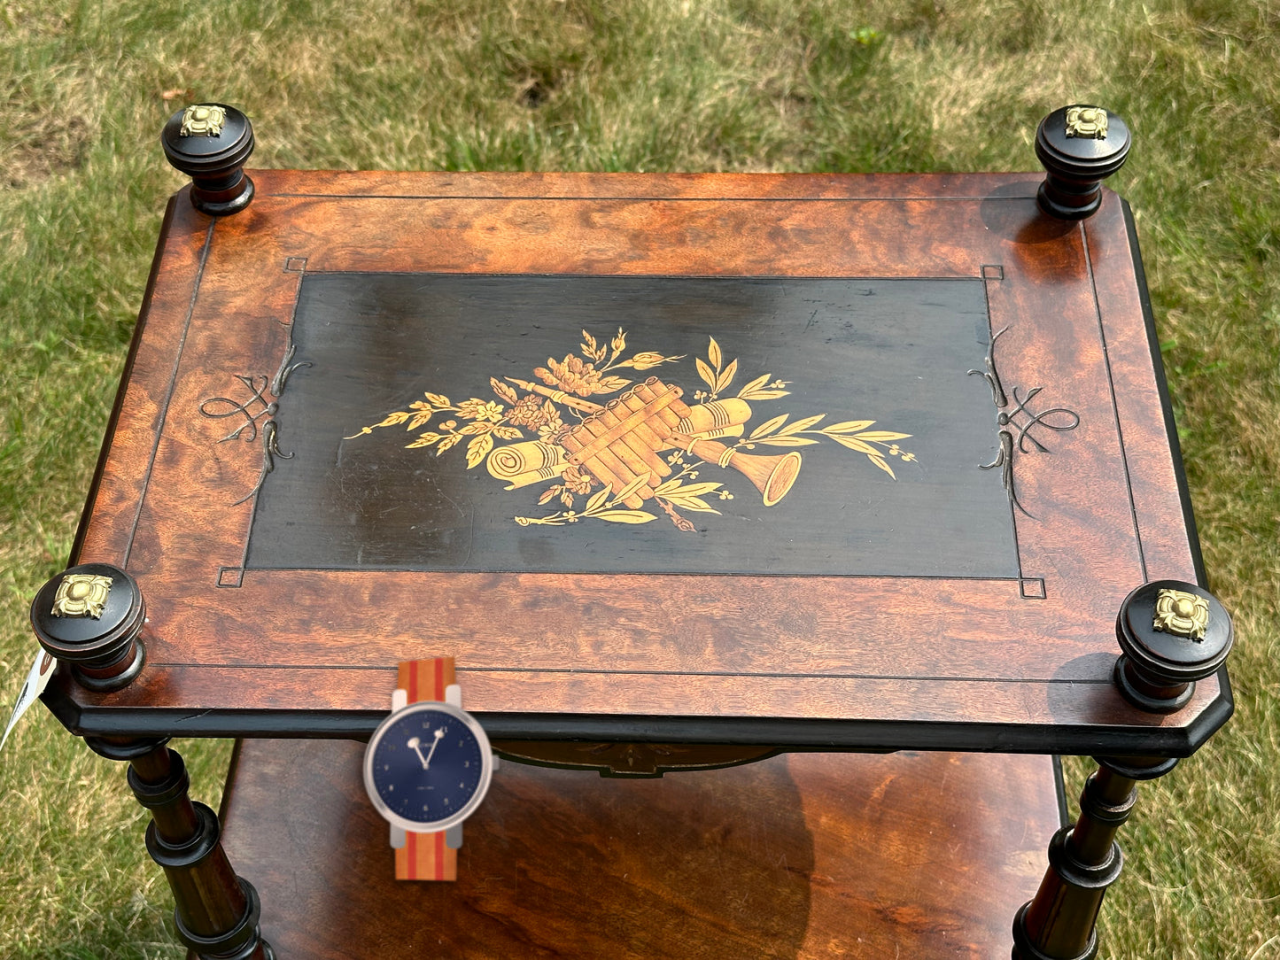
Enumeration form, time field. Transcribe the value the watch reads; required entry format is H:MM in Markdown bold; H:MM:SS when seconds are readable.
**11:04**
